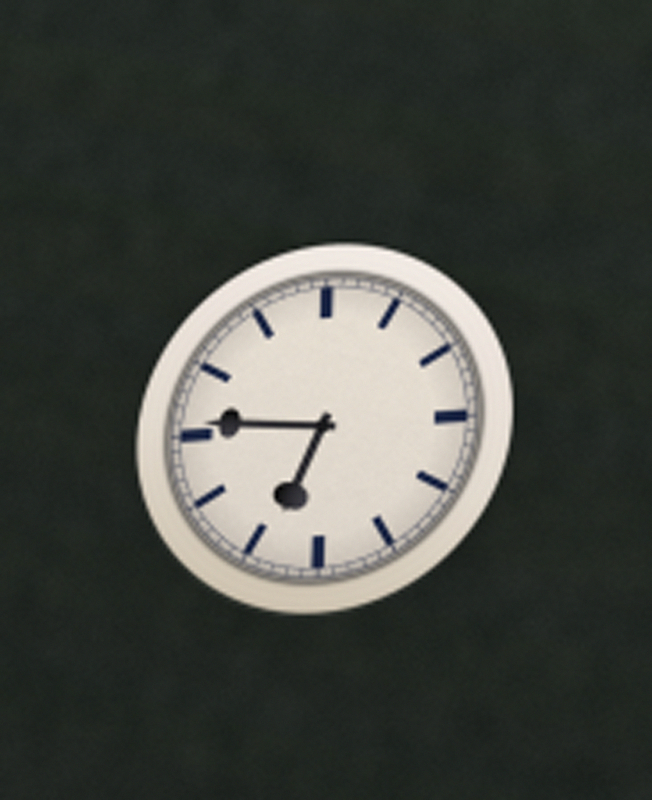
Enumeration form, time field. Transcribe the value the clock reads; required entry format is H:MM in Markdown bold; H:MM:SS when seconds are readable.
**6:46**
